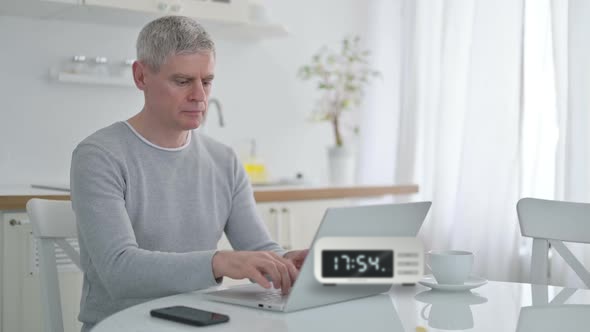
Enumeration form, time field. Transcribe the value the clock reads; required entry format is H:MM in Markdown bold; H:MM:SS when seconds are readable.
**17:54**
